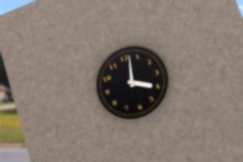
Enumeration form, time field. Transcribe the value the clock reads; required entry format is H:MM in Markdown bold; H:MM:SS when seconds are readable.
**4:02**
